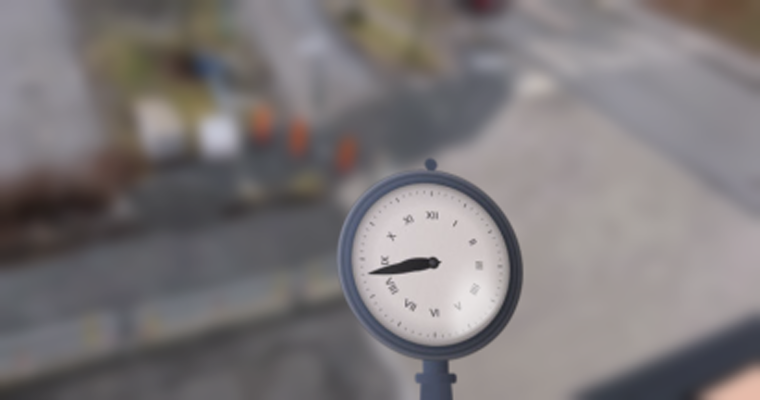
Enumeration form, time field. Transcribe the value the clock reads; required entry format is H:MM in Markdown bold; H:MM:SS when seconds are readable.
**8:43**
